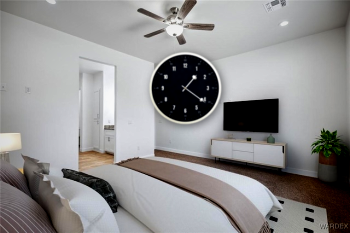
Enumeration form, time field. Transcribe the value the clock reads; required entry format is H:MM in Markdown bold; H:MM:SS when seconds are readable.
**1:21**
